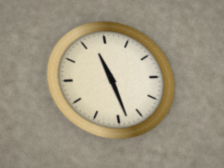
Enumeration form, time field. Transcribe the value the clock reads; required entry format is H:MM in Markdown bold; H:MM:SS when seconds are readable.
**11:28**
